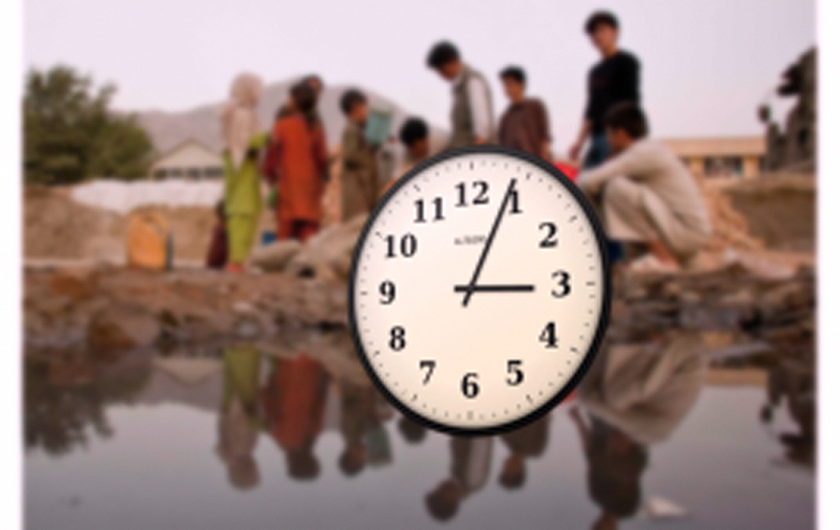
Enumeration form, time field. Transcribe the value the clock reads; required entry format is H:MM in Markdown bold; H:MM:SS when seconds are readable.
**3:04**
